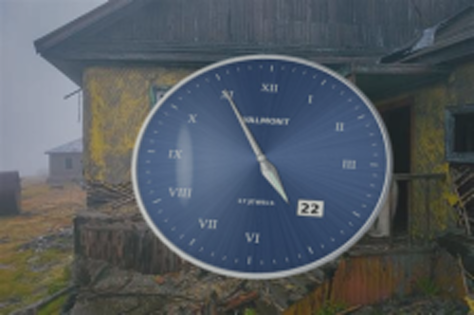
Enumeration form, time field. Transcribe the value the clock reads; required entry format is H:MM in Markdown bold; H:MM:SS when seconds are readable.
**4:55**
